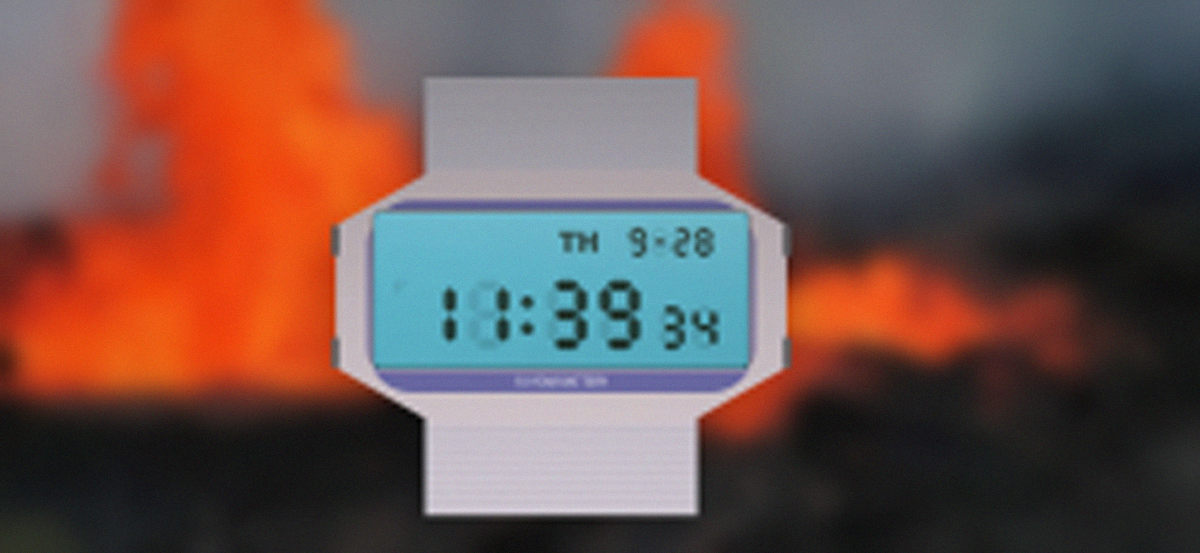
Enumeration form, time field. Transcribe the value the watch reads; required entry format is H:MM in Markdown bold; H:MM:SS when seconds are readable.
**11:39:34**
